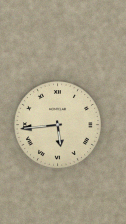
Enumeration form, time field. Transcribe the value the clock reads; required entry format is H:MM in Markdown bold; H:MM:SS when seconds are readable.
**5:44**
